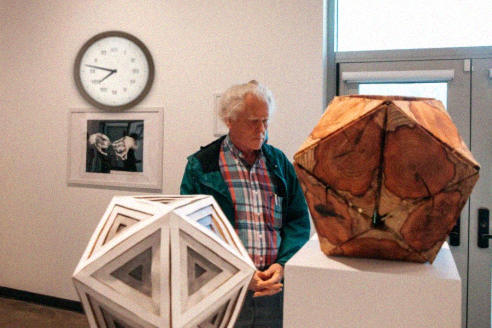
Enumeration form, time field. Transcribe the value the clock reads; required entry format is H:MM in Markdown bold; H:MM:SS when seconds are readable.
**7:47**
